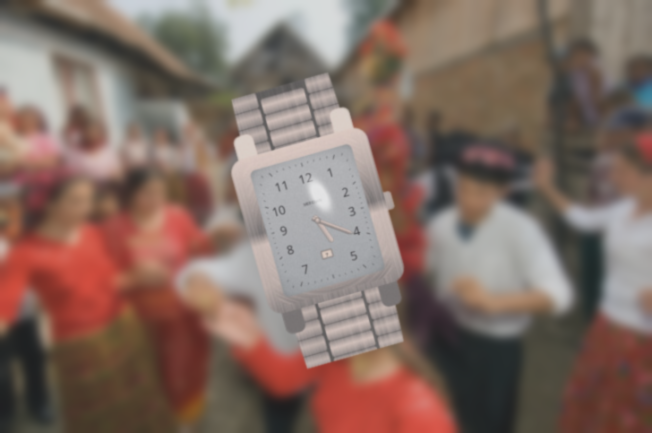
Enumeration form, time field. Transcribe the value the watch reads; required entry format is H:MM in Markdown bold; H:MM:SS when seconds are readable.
**5:21**
